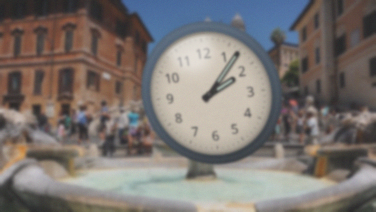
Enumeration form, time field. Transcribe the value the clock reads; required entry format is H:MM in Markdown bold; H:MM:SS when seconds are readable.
**2:07**
